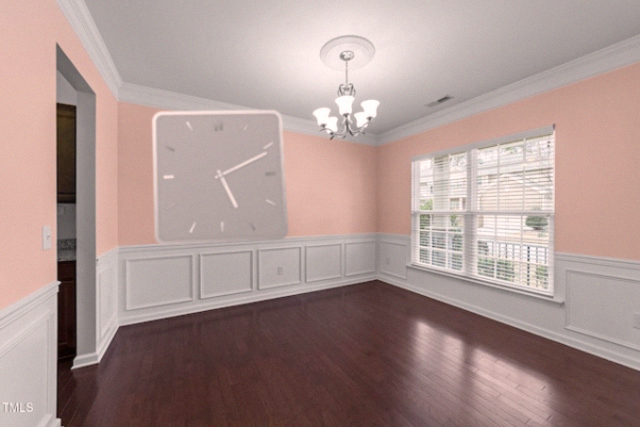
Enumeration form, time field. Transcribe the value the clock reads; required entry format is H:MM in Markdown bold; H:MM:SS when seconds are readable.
**5:11**
